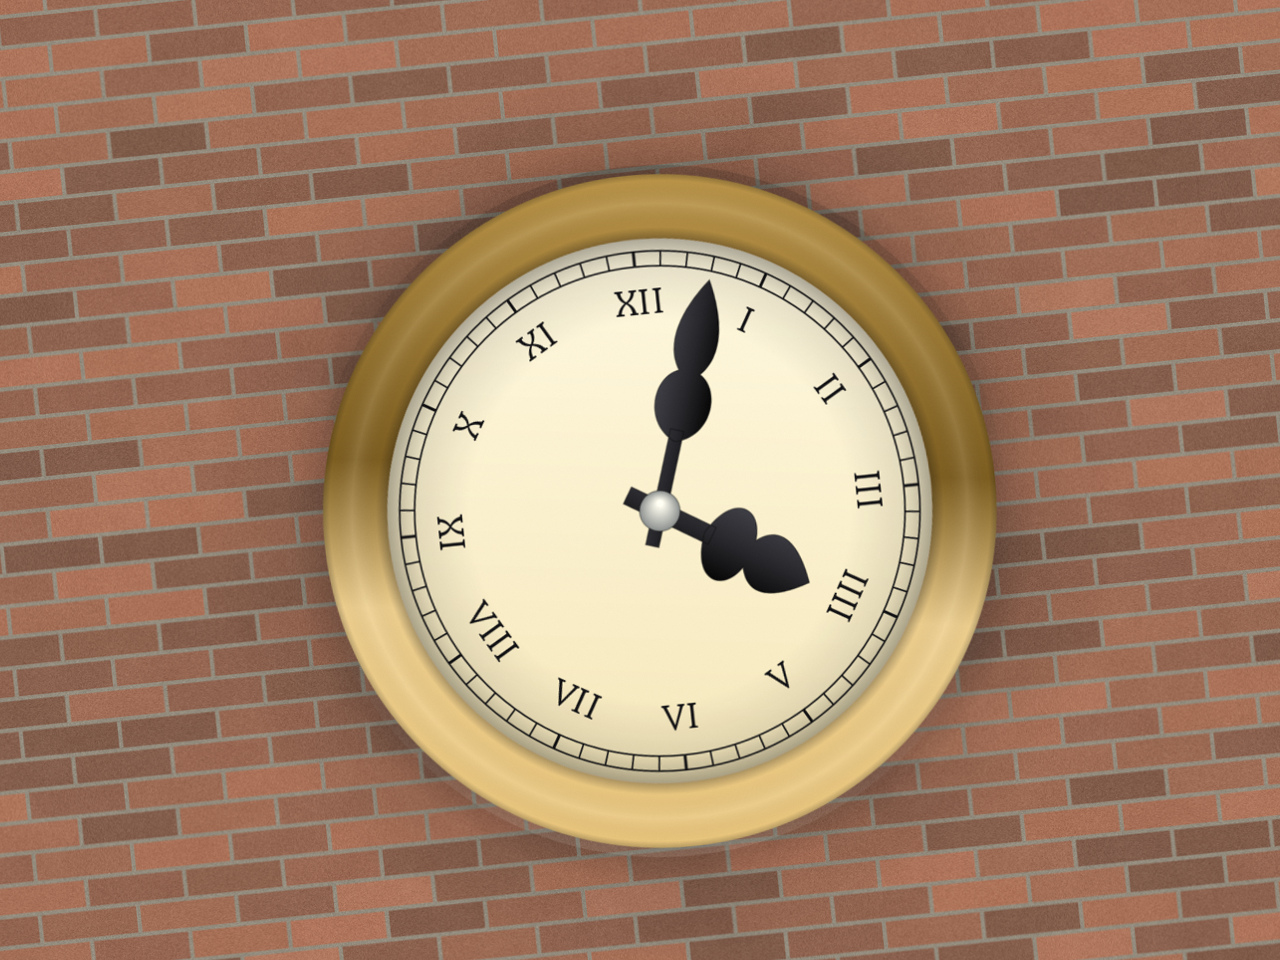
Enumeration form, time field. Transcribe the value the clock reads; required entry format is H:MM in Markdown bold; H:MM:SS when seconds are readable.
**4:03**
